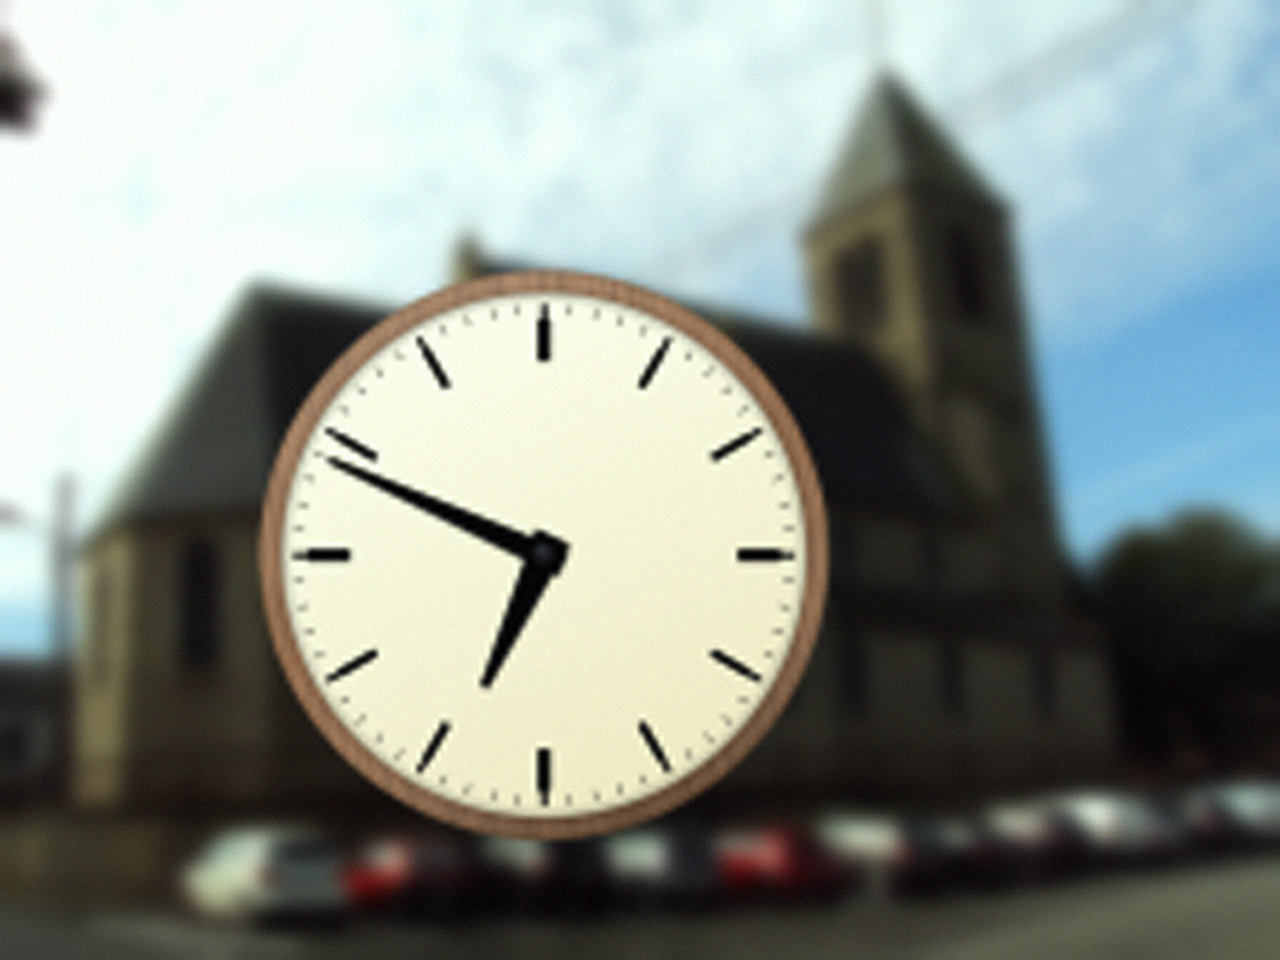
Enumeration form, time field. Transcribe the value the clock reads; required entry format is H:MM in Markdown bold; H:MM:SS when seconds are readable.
**6:49**
